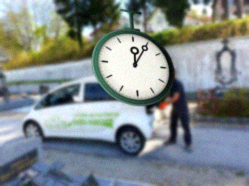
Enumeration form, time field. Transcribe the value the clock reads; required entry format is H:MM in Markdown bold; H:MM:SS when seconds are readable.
**12:05**
